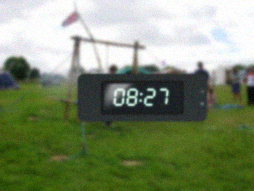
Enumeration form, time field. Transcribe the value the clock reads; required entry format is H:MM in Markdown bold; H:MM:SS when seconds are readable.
**8:27**
